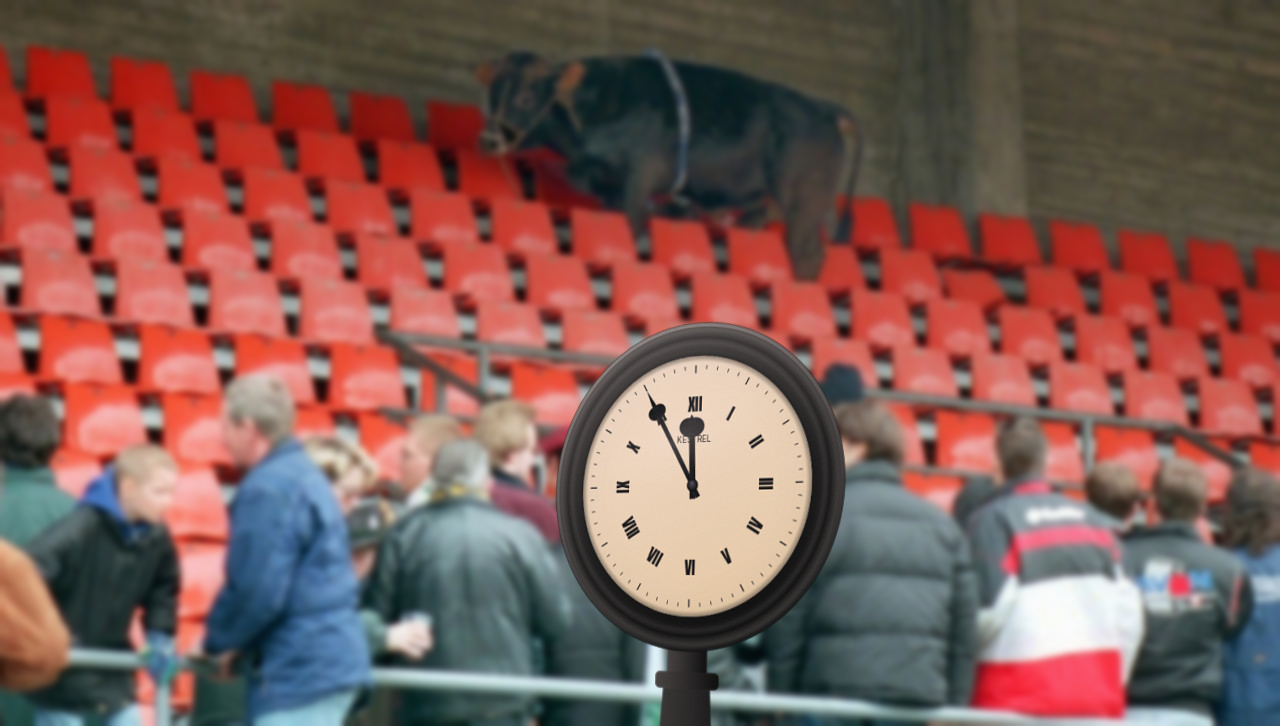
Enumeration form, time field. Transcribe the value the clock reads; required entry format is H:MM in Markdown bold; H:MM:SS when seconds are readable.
**11:55**
